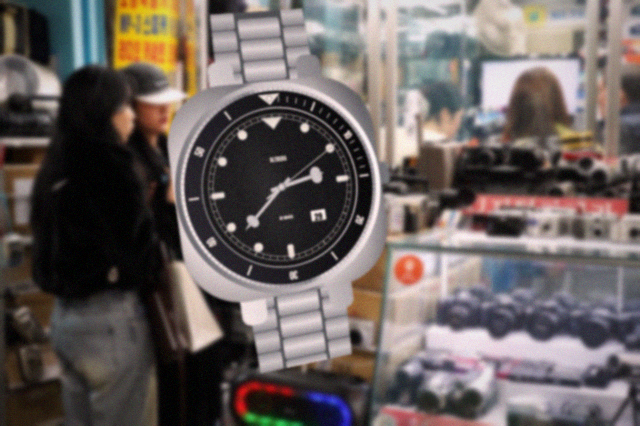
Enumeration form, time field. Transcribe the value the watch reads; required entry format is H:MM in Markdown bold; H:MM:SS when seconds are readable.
**2:38:10**
